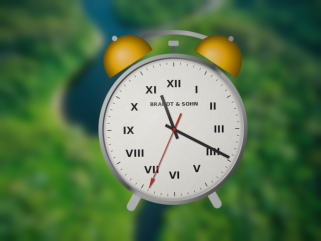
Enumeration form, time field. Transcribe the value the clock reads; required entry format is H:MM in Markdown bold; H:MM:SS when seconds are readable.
**11:19:34**
